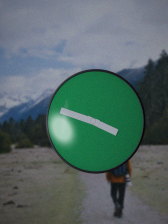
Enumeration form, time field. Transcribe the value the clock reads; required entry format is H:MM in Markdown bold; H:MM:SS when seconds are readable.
**3:48**
